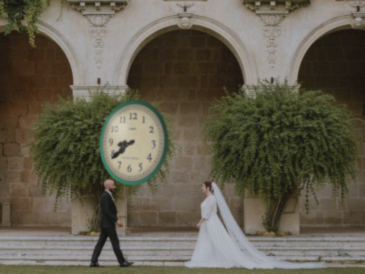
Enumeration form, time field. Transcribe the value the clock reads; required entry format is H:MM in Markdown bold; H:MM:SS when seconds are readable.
**8:39**
